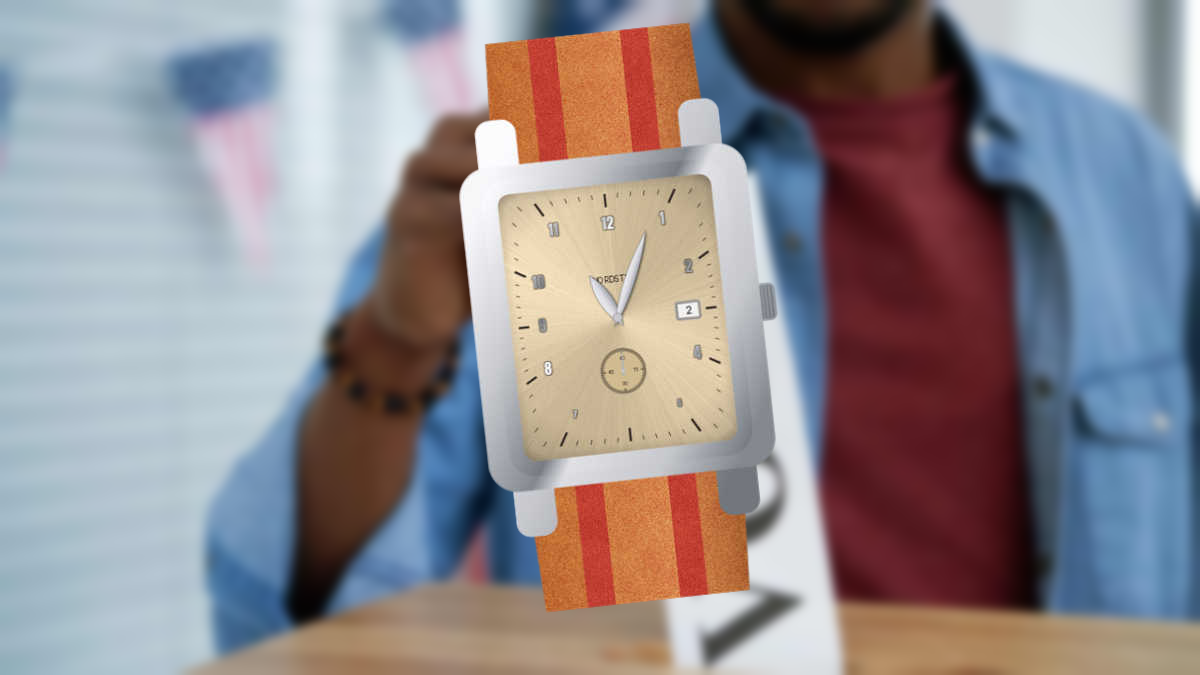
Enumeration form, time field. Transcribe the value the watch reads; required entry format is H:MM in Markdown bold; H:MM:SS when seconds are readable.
**11:04**
